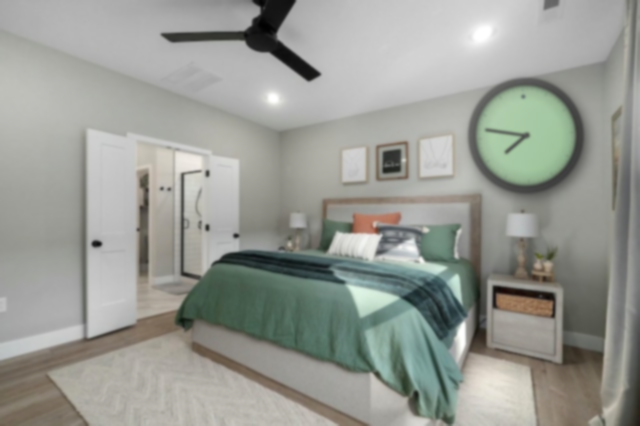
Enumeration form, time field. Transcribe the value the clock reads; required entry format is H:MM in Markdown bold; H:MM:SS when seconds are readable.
**7:47**
